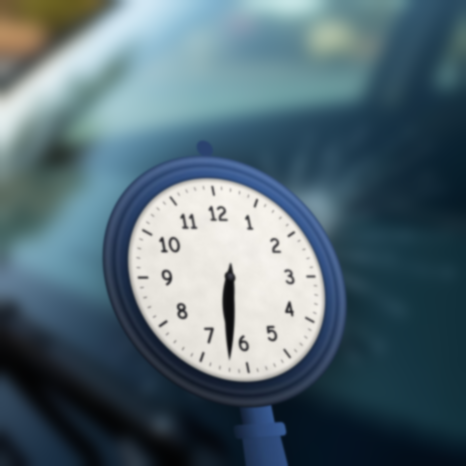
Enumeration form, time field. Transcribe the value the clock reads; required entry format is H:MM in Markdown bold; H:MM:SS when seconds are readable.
**6:32**
